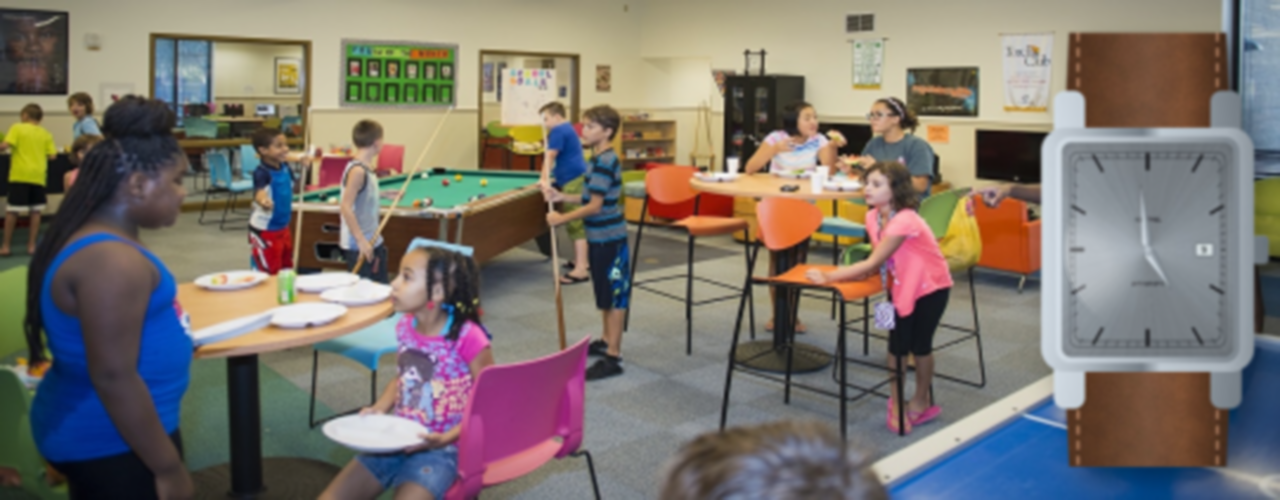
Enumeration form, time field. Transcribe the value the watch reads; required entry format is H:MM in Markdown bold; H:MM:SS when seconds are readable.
**4:59**
